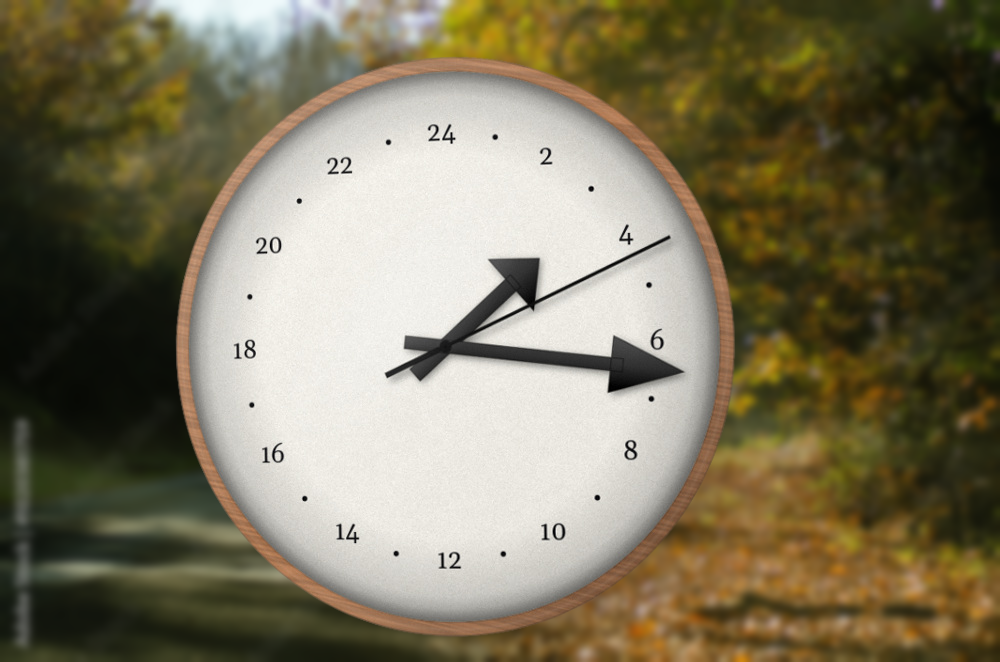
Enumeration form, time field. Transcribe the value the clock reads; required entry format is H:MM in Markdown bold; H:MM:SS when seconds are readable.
**3:16:11**
